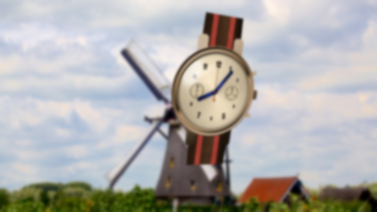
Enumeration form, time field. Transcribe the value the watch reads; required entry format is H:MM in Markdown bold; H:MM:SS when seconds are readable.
**8:06**
